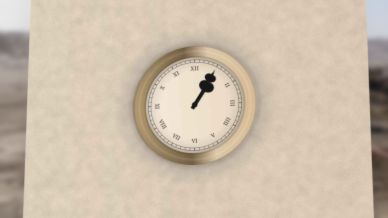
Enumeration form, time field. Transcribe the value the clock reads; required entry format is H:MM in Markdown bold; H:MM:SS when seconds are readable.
**1:05**
